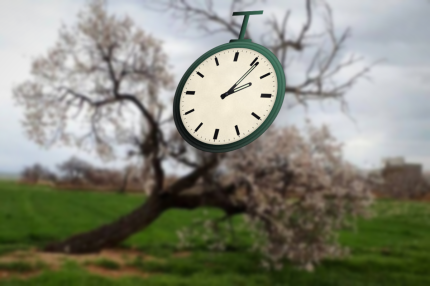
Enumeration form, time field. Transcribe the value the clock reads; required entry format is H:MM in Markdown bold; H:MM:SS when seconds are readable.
**2:06**
